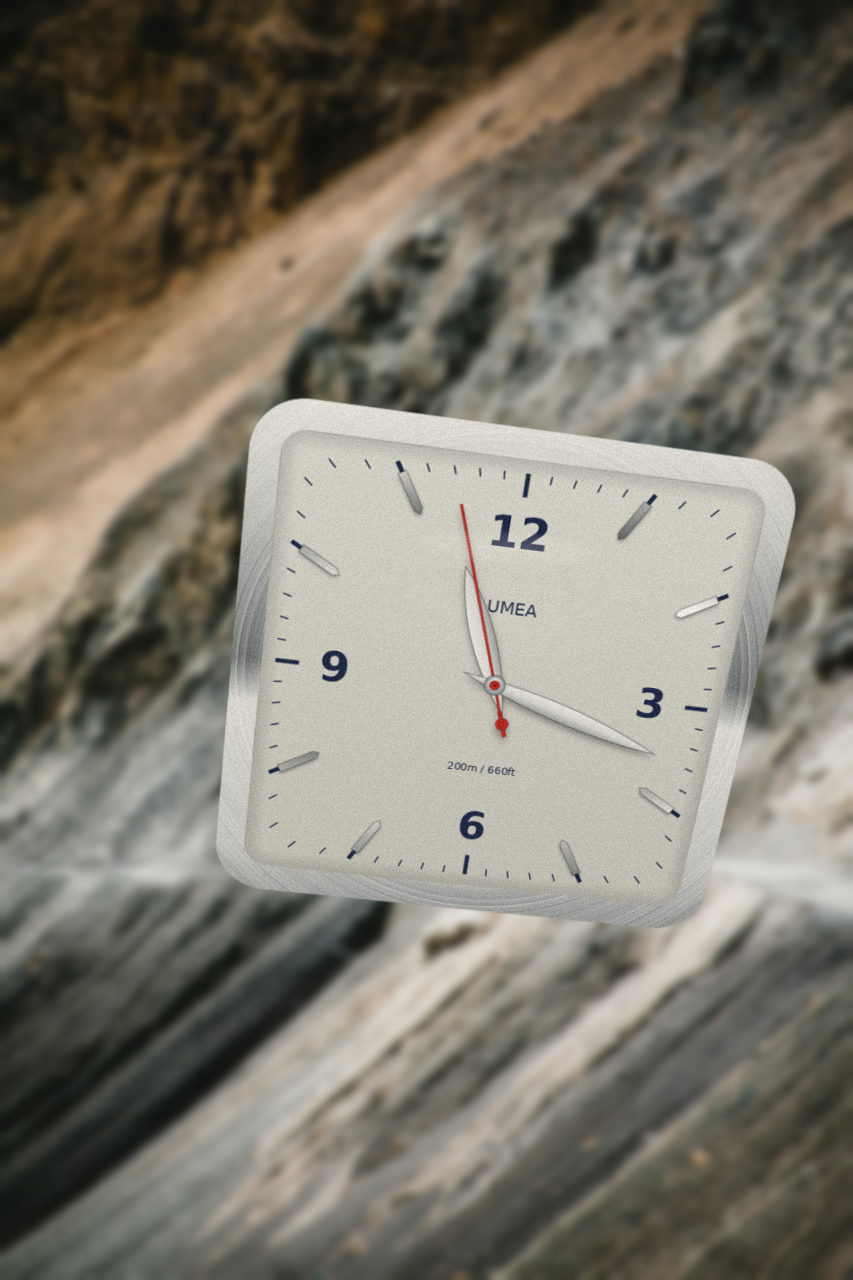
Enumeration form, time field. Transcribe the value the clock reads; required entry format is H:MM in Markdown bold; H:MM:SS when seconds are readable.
**11:17:57**
